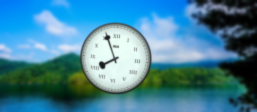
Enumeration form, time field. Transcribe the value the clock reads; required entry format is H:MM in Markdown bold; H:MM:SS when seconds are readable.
**7:56**
